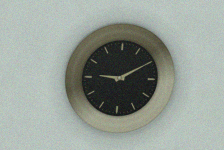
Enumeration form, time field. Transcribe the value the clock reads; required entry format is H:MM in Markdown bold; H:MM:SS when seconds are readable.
**9:10**
